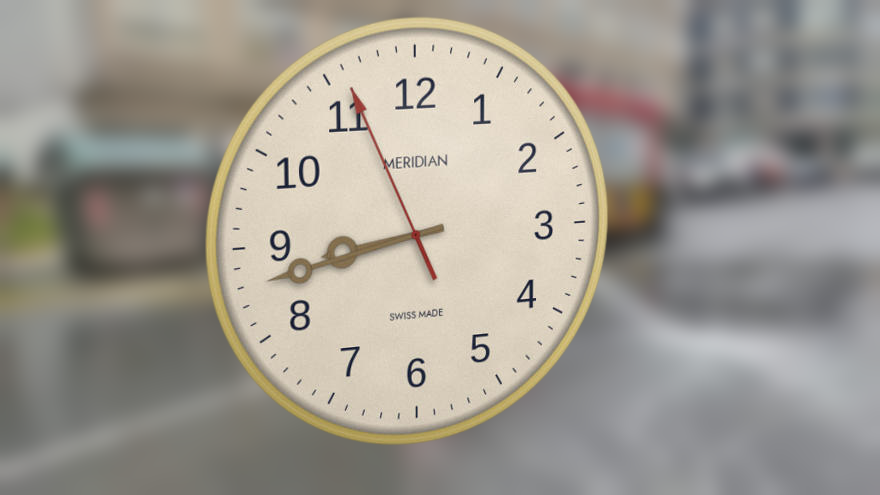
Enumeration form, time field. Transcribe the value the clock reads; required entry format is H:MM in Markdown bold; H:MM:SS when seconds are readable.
**8:42:56**
